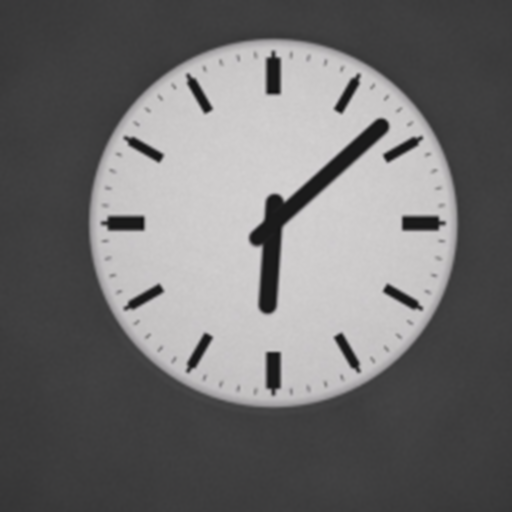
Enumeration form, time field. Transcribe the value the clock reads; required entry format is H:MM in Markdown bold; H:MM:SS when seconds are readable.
**6:08**
